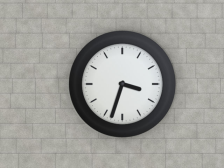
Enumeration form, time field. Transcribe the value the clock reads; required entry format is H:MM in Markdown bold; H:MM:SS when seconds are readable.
**3:33**
